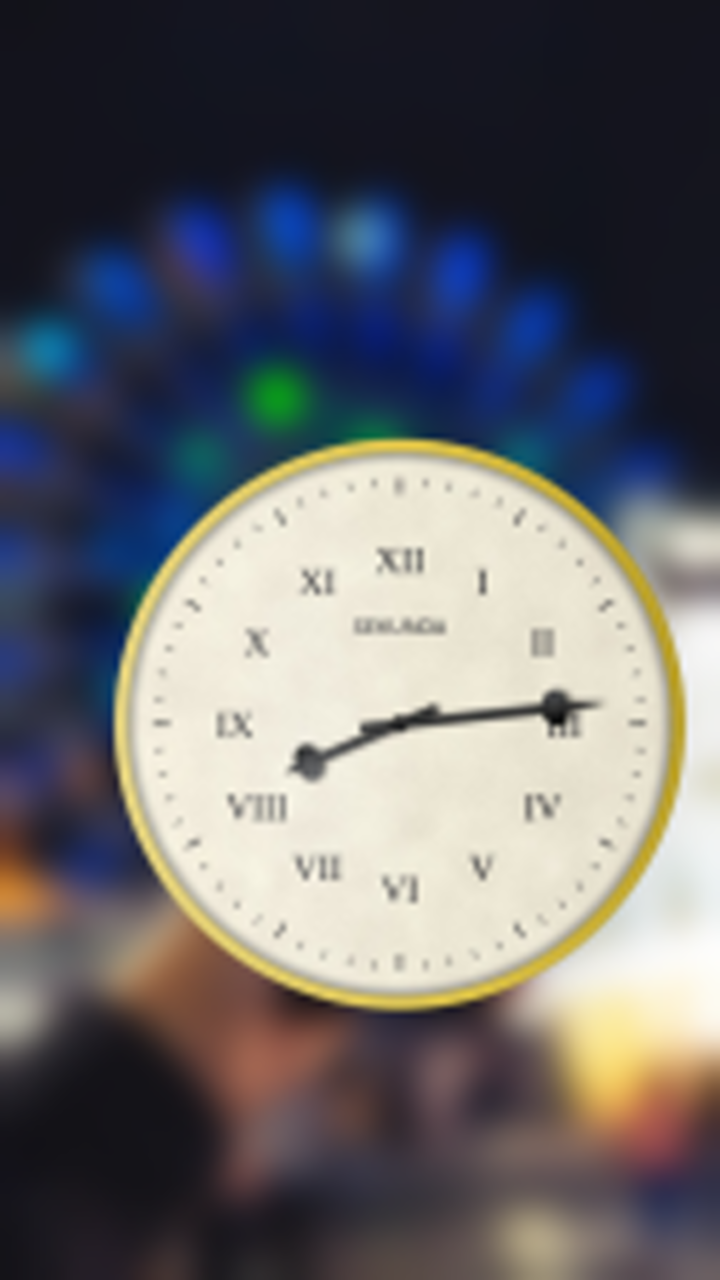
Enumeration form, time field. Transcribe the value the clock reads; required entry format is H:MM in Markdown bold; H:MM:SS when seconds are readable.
**8:14**
